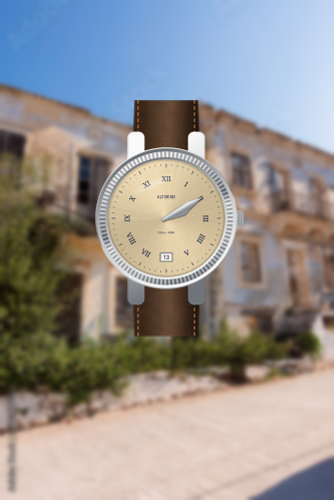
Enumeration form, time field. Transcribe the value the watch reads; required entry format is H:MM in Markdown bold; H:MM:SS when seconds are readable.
**2:10**
